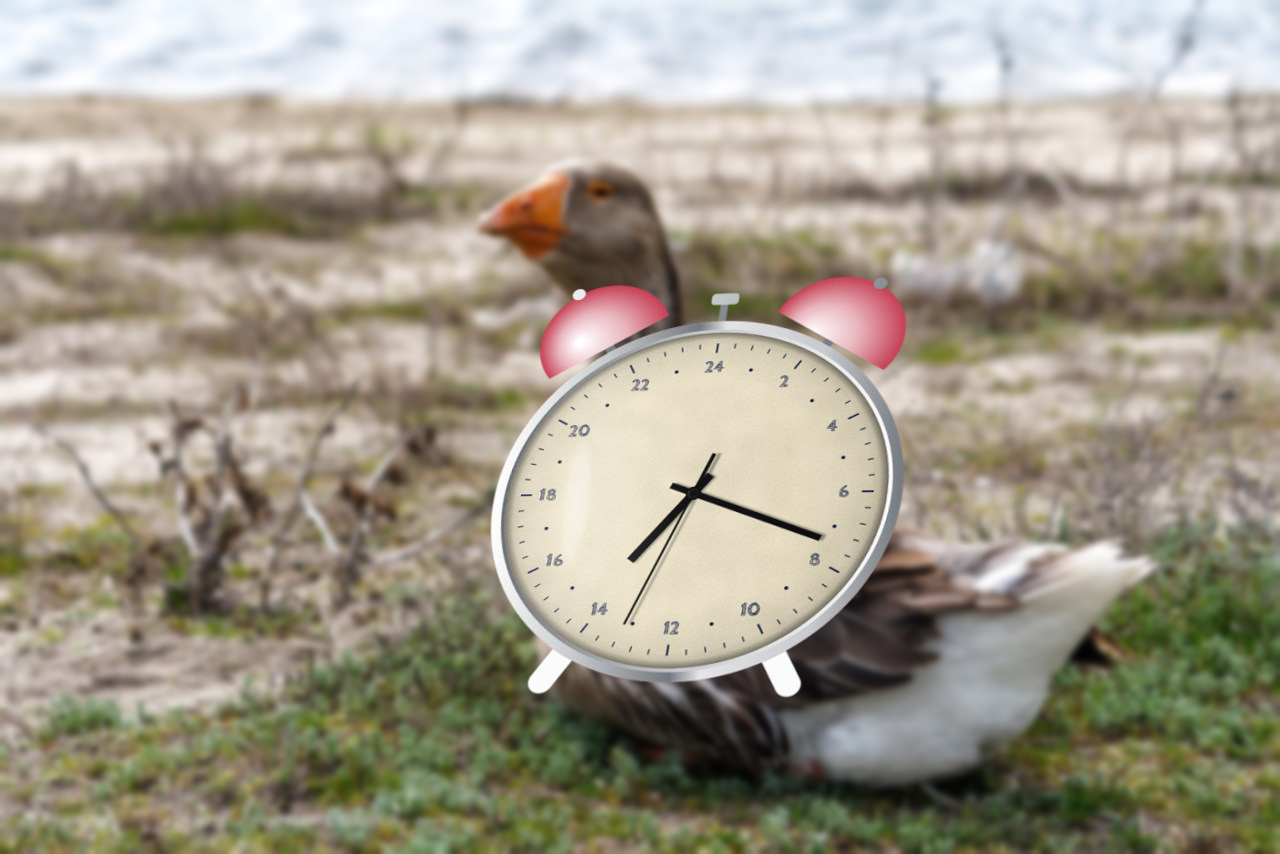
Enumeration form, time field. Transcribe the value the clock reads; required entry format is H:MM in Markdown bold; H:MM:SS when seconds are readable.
**14:18:33**
